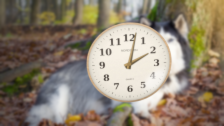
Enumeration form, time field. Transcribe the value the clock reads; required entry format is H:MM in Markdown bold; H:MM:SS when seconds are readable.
**2:02**
